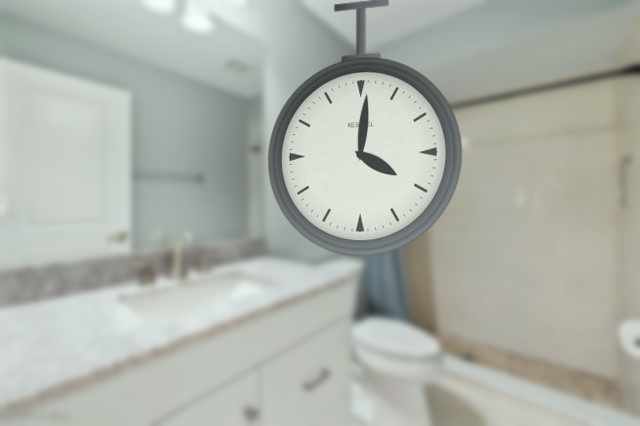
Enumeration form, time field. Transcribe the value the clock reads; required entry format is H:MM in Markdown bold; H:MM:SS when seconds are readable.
**4:01**
